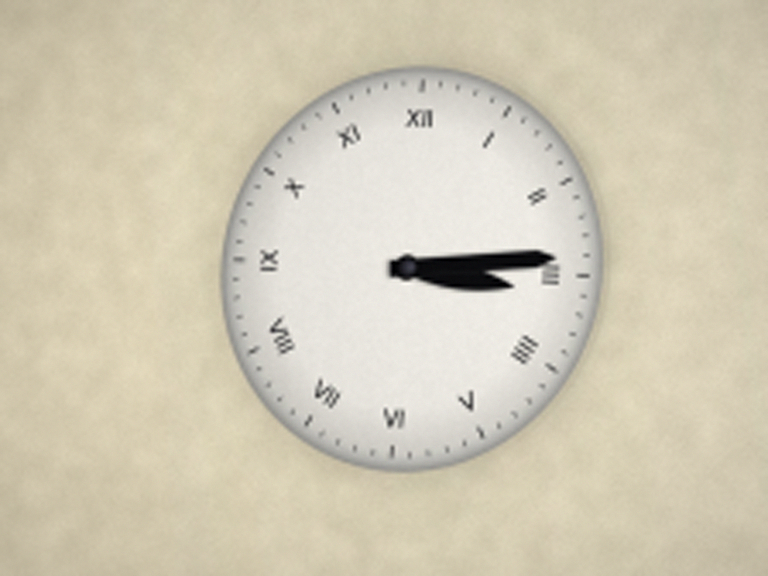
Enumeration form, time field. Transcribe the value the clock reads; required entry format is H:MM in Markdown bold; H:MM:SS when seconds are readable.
**3:14**
